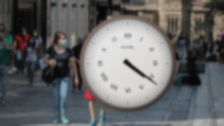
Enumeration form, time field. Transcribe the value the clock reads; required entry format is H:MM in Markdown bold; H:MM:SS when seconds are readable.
**4:21**
